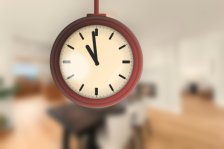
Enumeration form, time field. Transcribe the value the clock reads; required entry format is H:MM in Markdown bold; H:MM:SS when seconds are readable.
**10:59**
